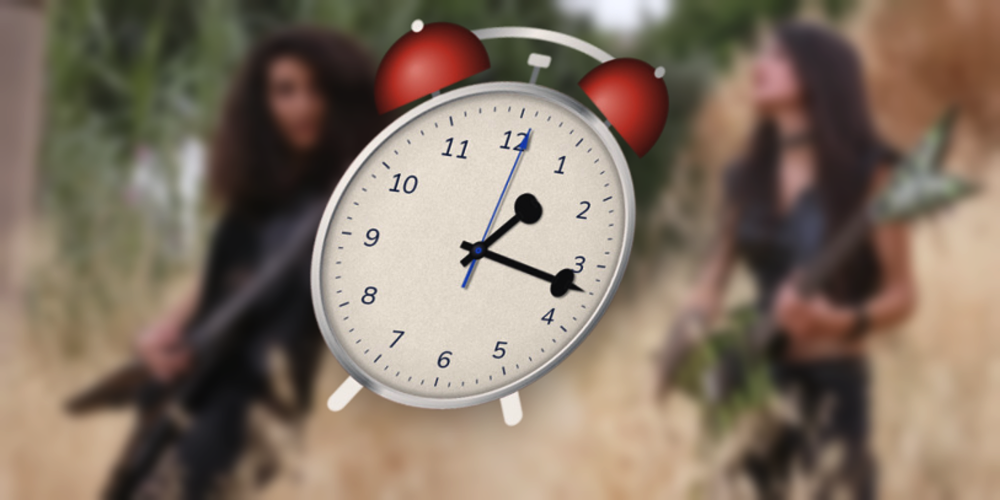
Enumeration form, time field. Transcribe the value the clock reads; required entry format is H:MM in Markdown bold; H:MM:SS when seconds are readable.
**1:17:01**
